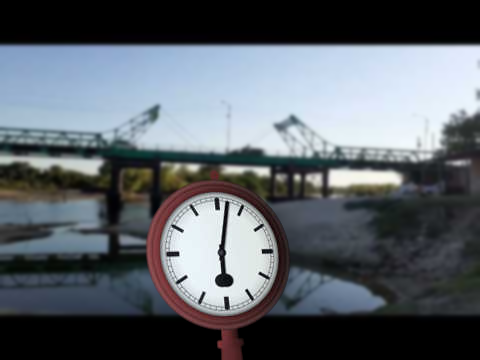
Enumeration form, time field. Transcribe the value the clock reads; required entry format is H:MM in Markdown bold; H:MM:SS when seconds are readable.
**6:02**
